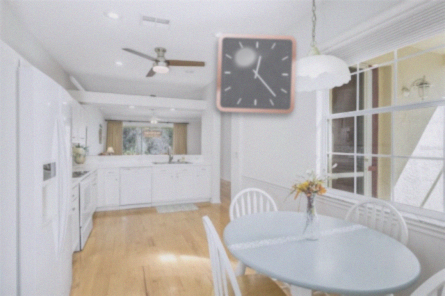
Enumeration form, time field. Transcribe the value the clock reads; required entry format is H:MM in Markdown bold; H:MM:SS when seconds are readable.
**12:23**
